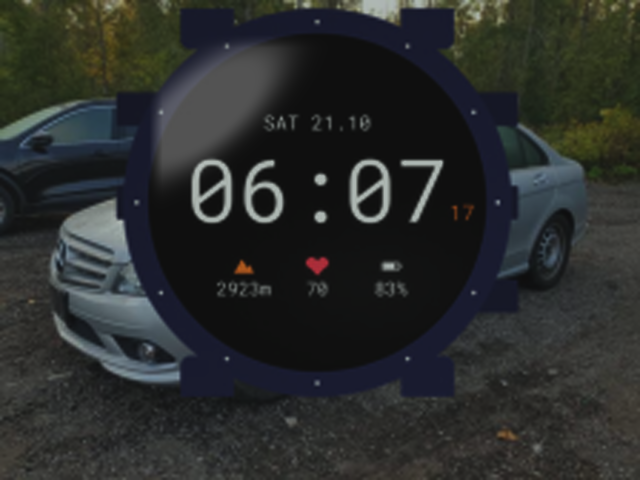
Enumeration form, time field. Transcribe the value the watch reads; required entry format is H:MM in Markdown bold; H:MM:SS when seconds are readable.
**6:07:17**
